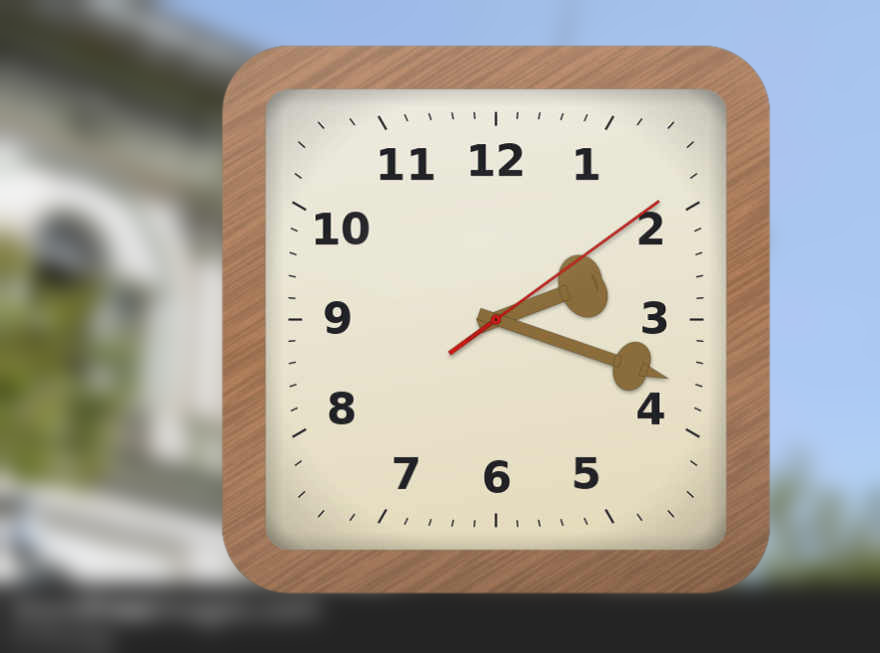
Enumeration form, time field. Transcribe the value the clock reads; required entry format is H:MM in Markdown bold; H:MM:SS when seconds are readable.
**2:18:09**
